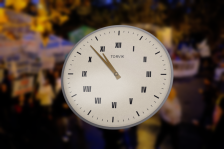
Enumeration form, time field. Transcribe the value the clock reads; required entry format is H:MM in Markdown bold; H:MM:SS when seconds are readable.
**10:53**
